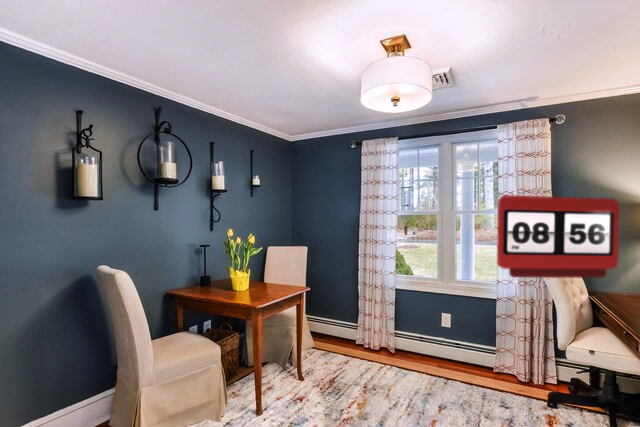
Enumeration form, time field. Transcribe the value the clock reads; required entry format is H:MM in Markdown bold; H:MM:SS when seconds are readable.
**8:56**
